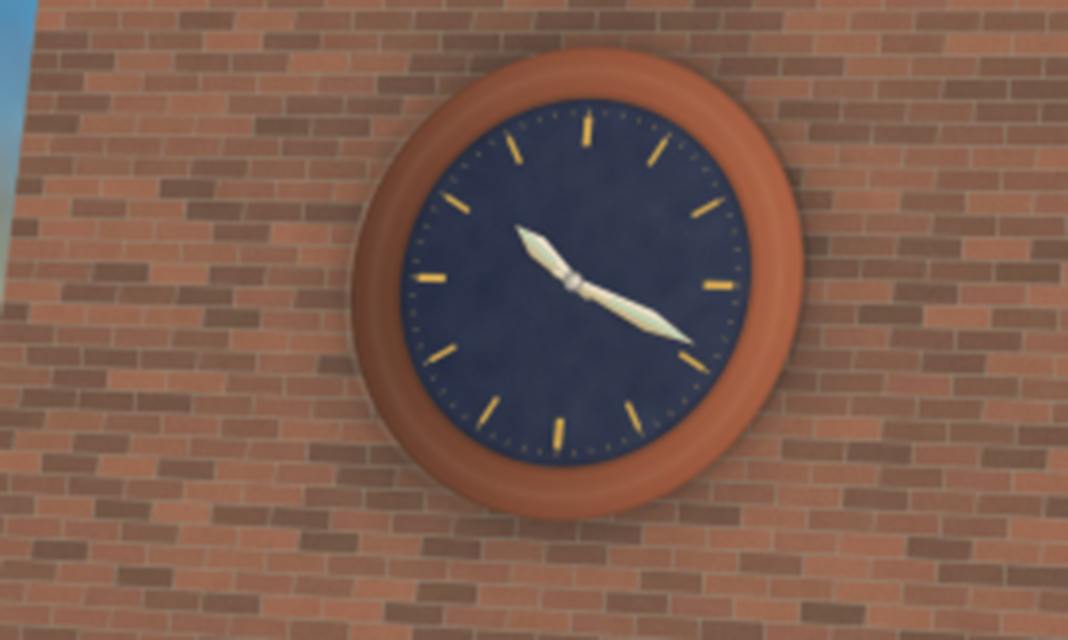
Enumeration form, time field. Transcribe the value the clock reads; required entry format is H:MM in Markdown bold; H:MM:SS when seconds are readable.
**10:19**
